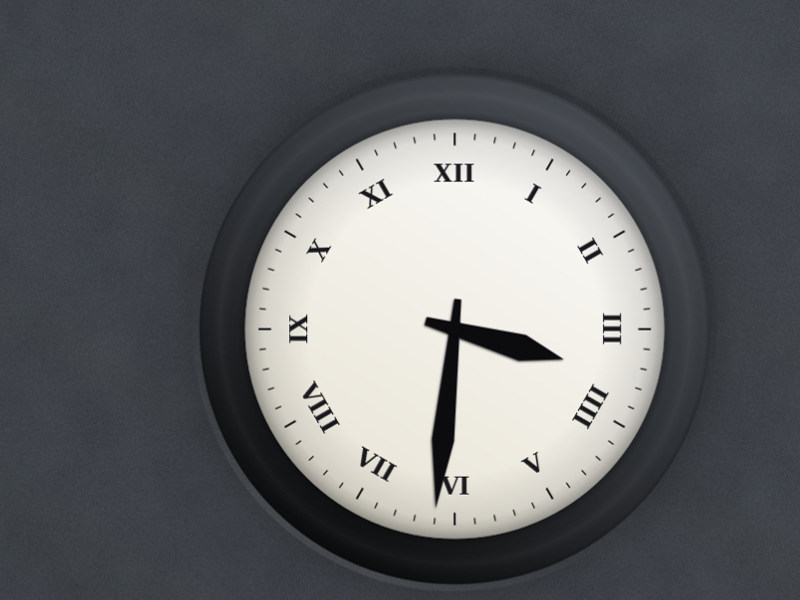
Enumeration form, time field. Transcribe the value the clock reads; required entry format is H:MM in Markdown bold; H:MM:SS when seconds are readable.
**3:31**
